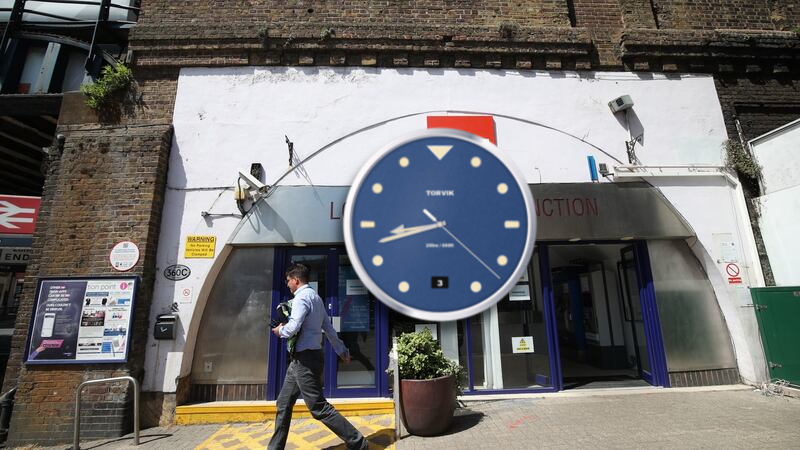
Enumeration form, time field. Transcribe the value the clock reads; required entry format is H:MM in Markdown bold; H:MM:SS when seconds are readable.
**8:42:22**
